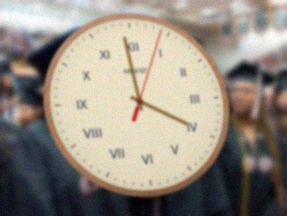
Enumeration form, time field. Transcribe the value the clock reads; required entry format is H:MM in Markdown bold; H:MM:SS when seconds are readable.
**3:59:04**
